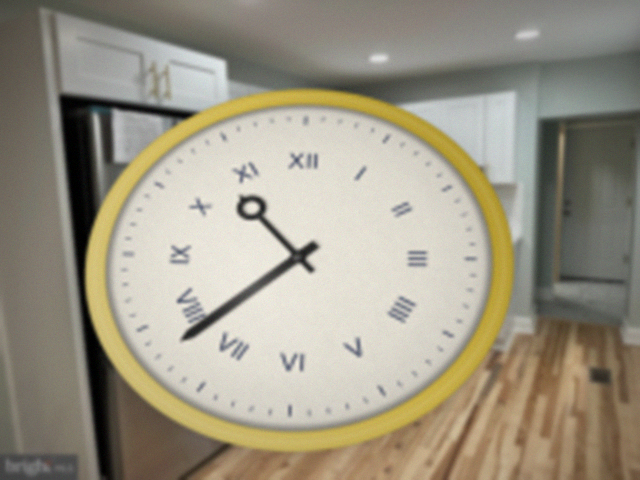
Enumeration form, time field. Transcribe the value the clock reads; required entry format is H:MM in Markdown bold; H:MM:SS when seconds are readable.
**10:38**
